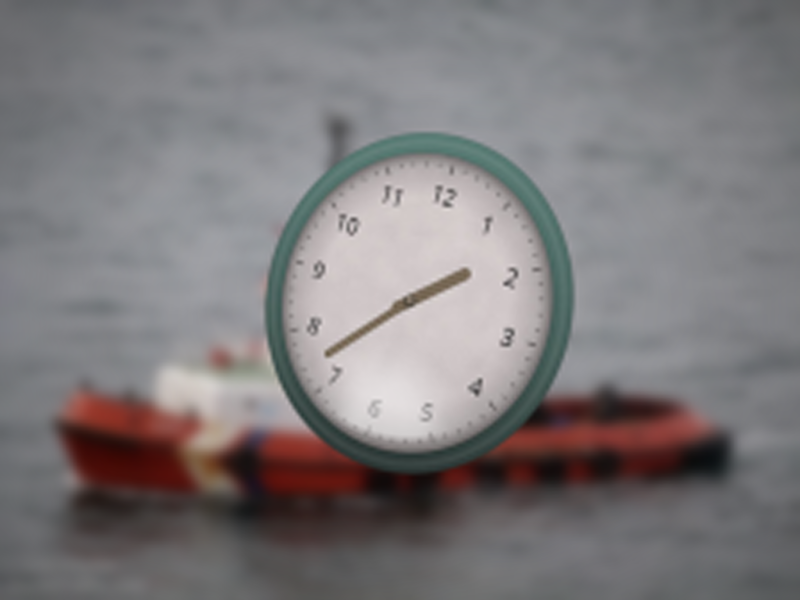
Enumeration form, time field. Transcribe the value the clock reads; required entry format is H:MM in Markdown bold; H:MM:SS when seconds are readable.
**1:37**
